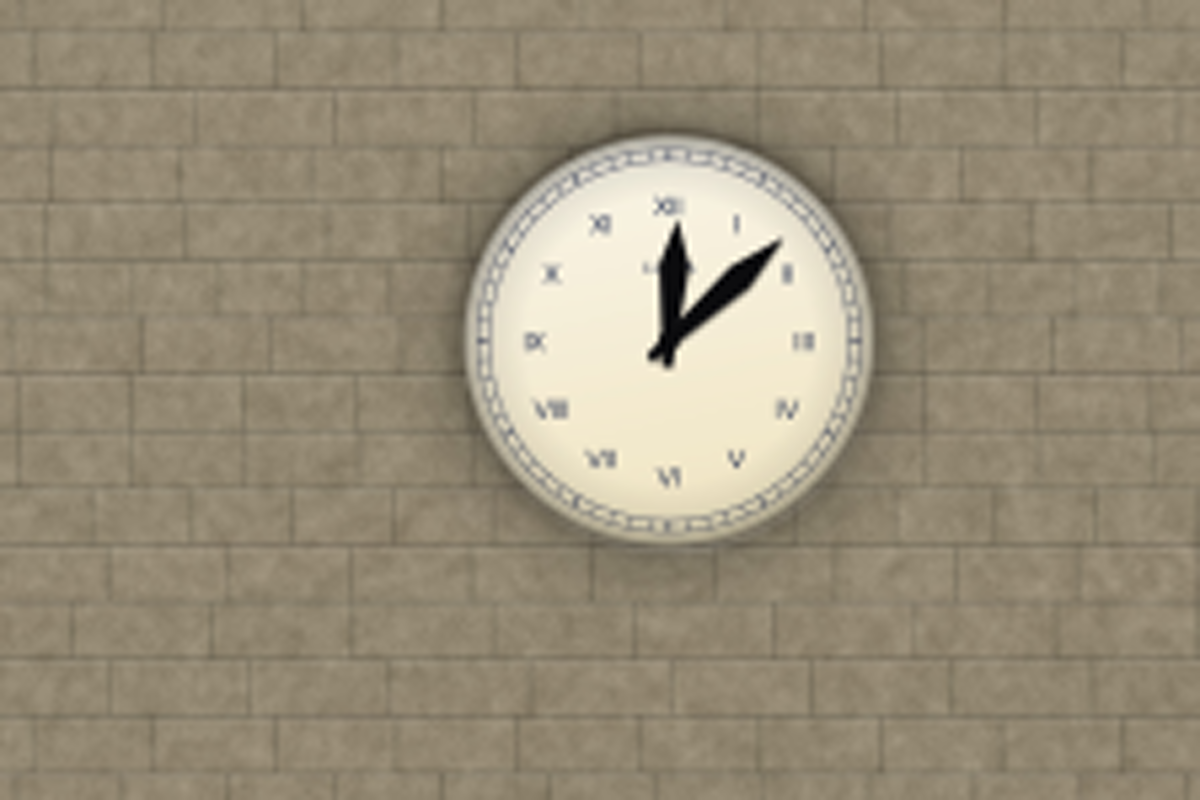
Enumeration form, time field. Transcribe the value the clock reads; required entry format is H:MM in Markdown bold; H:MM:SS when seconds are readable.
**12:08**
